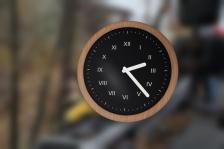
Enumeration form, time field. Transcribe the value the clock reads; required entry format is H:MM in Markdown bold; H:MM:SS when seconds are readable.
**2:23**
